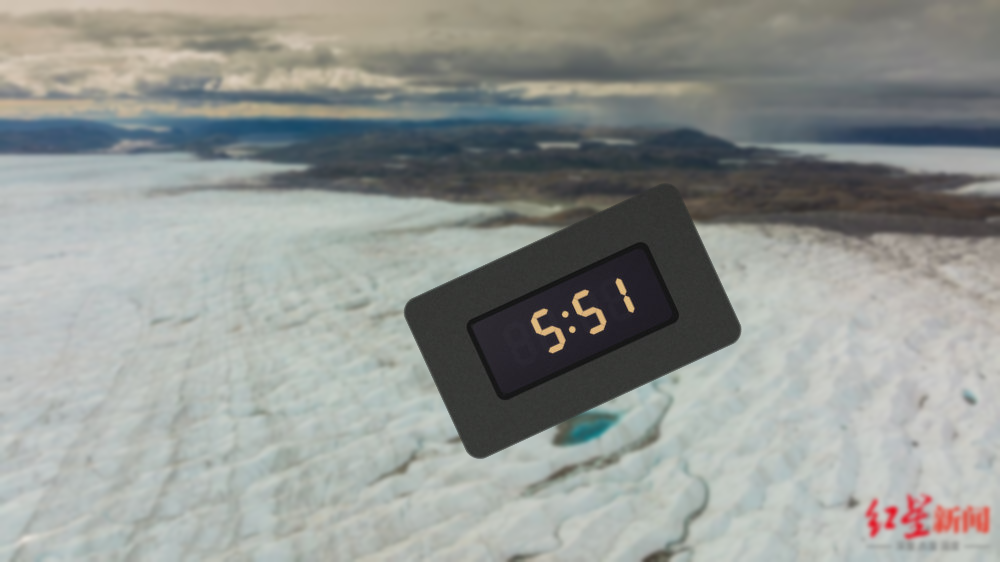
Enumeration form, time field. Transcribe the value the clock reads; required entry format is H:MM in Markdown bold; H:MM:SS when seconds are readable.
**5:51**
